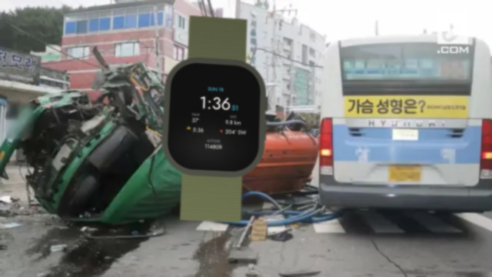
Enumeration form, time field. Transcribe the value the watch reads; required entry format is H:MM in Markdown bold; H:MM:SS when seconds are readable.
**1:36**
